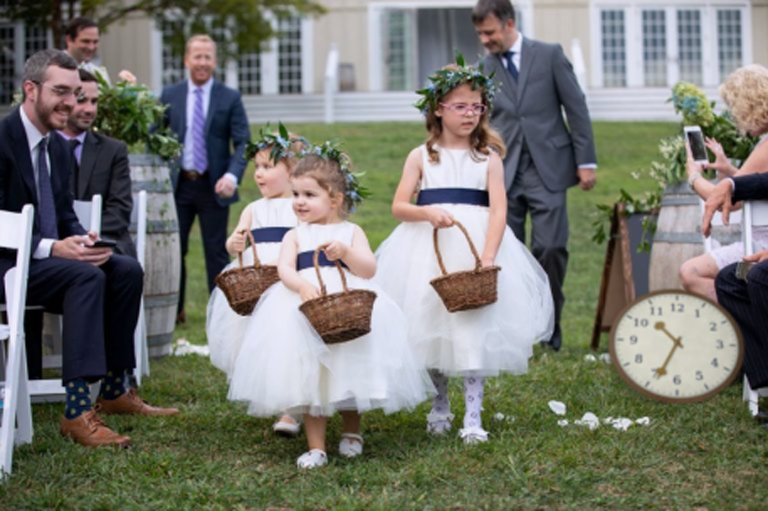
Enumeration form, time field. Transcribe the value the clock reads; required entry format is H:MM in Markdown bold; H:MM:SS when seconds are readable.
**10:34**
